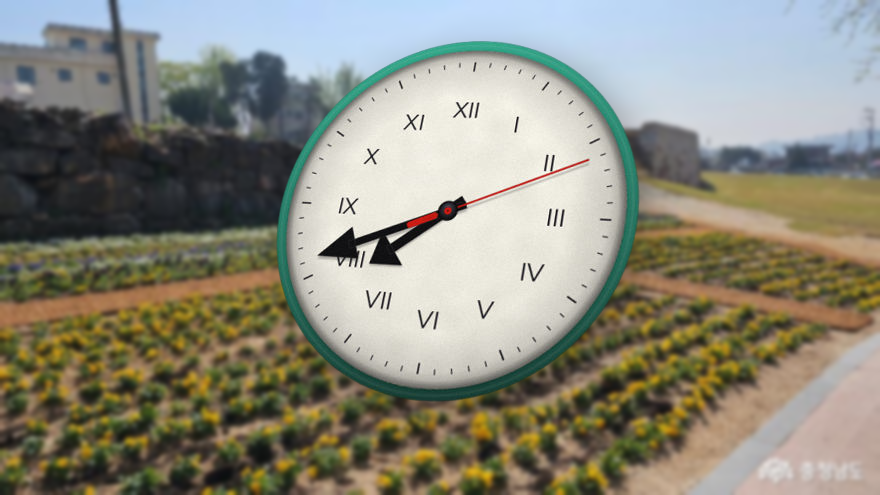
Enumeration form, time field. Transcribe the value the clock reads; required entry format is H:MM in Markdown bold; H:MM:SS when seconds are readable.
**7:41:11**
